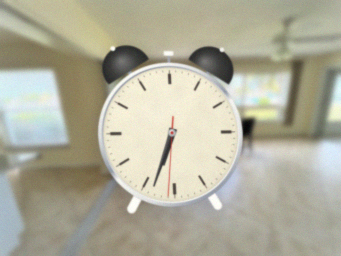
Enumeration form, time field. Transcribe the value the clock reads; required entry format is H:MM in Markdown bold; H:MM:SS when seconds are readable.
**6:33:31**
